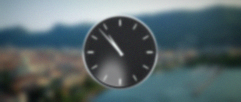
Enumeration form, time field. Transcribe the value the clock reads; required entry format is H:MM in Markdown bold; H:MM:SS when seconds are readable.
**10:53**
